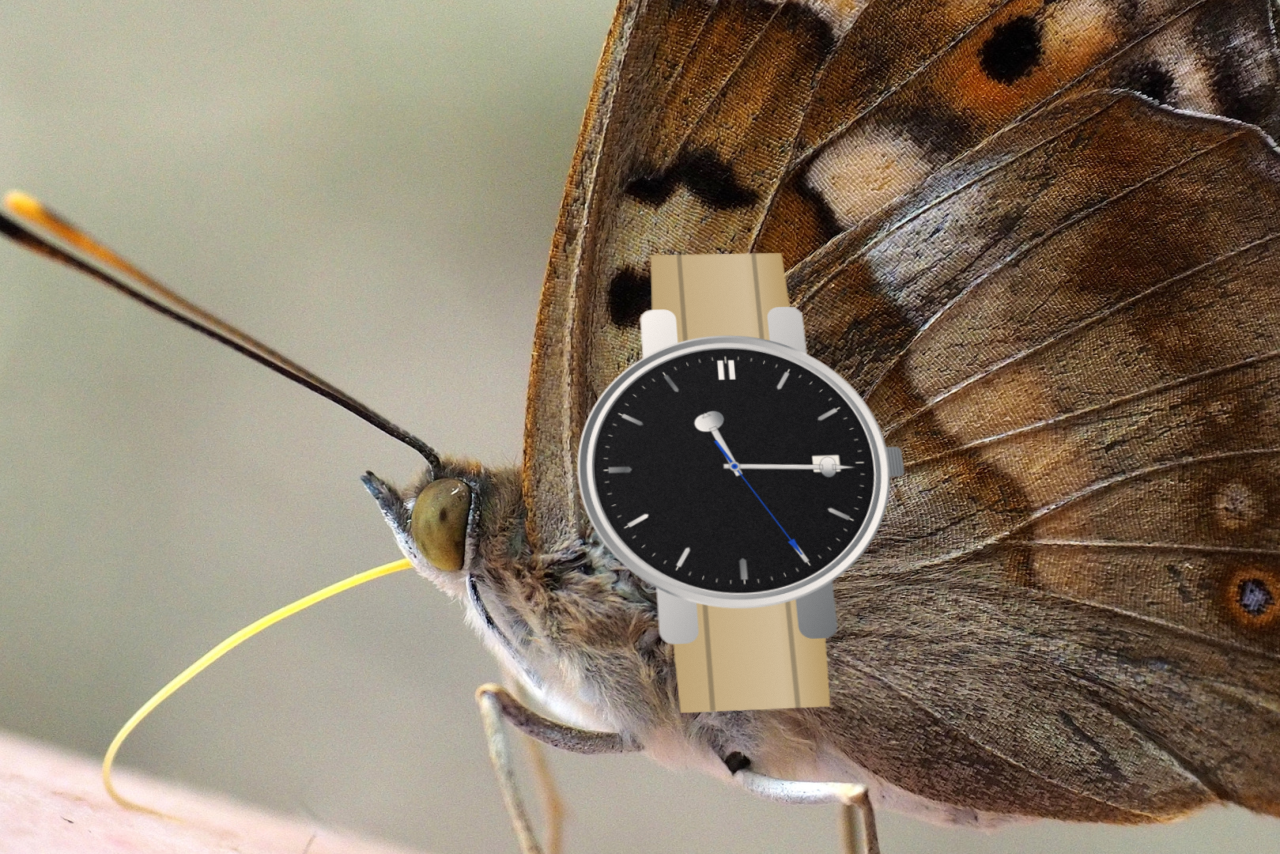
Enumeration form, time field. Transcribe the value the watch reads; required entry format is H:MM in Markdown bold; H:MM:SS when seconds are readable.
**11:15:25**
